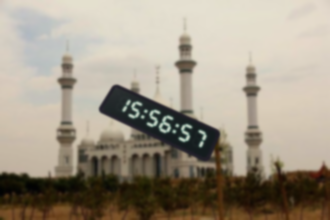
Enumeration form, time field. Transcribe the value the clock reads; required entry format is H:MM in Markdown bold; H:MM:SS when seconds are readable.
**15:56:57**
